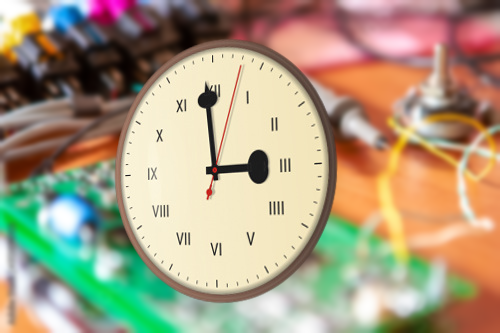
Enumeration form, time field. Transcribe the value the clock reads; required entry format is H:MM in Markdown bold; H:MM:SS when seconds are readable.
**2:59:03**
